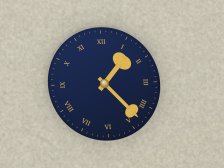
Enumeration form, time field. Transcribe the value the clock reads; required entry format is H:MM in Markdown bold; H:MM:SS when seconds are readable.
**1:23**
